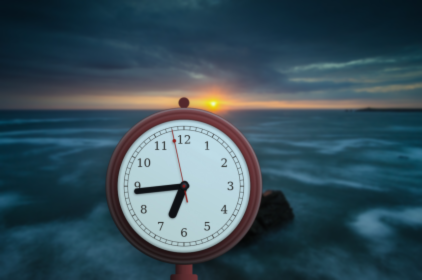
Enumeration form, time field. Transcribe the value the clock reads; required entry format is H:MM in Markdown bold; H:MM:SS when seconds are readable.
**6:43:58**
